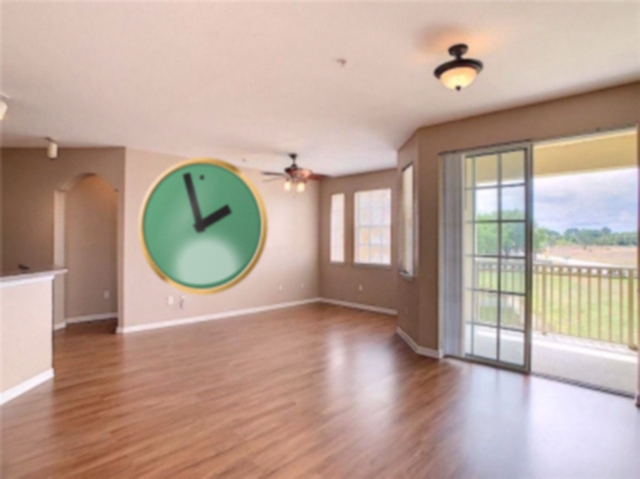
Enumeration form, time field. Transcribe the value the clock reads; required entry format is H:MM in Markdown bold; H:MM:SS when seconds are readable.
**1:57**
